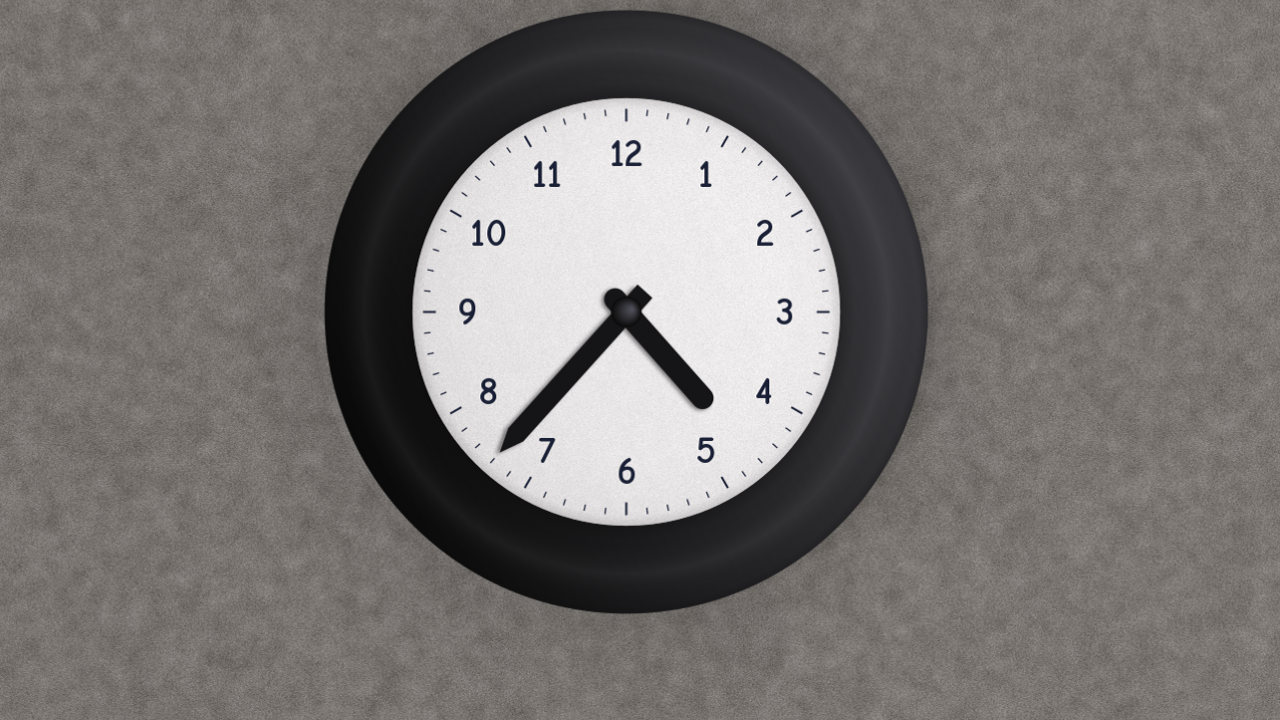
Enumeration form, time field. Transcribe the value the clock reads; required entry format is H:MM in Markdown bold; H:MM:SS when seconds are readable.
**4:37**
